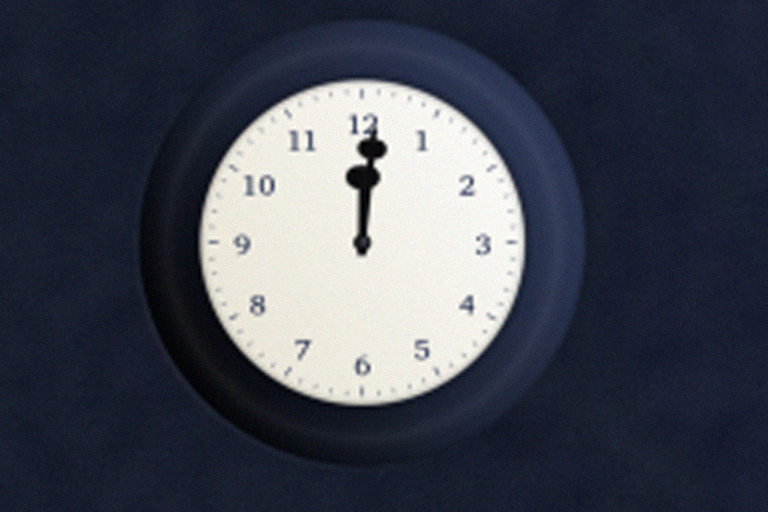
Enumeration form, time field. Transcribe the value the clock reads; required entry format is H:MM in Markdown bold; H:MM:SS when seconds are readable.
**12:01**
